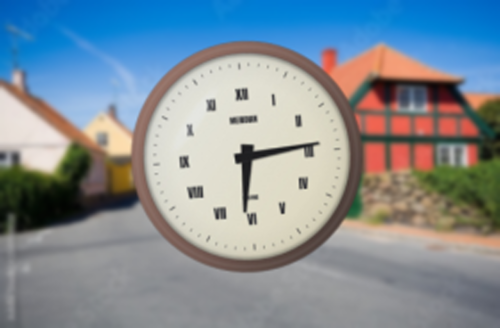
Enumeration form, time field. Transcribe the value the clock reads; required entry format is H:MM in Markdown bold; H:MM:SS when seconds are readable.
**6:14**
